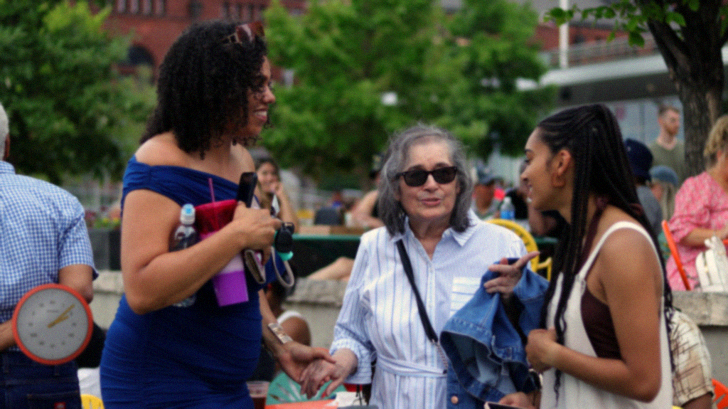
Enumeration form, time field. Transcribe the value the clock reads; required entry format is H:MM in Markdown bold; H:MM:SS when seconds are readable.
**2:08**
